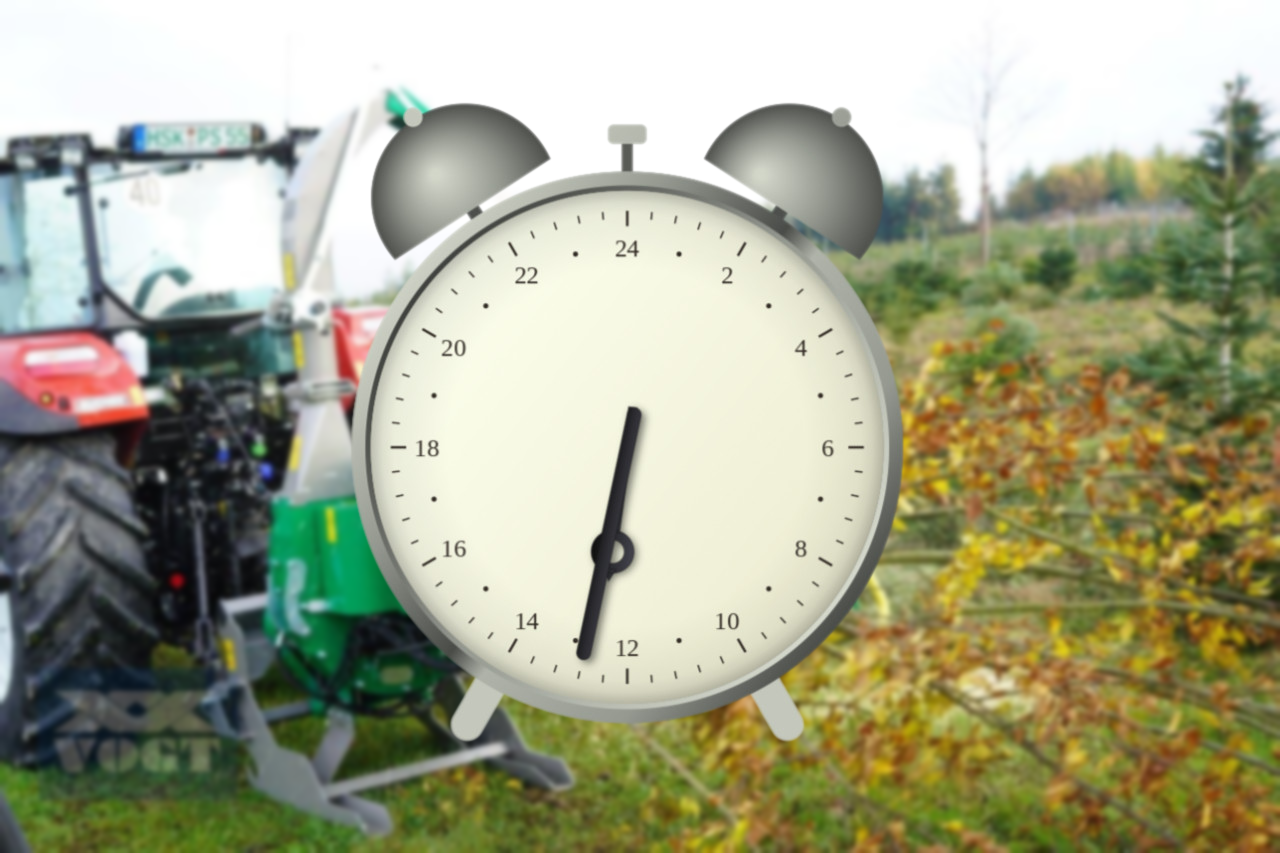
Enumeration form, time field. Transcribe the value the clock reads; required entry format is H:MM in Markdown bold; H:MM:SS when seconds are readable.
**12:32**
